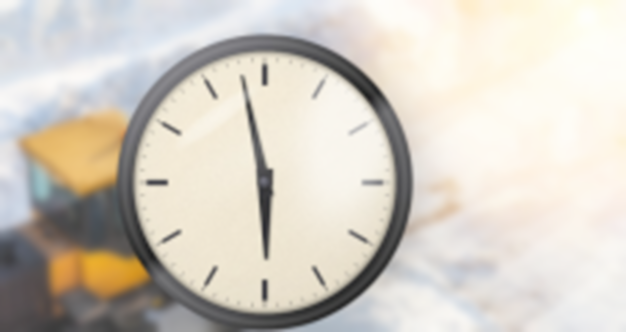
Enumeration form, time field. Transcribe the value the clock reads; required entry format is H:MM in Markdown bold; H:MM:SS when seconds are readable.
**5:58**
